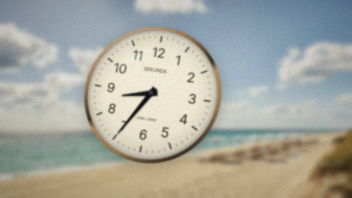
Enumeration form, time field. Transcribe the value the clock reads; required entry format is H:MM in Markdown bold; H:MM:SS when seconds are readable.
**8:35**
